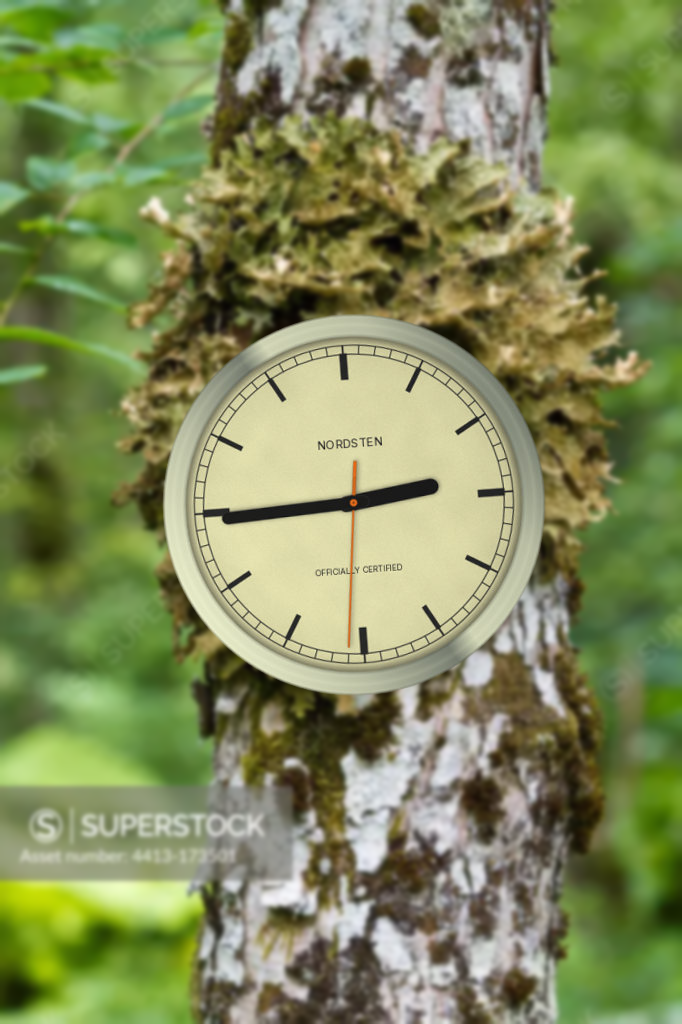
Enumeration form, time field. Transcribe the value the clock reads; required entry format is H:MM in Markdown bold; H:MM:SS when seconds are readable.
**2:44:31**
